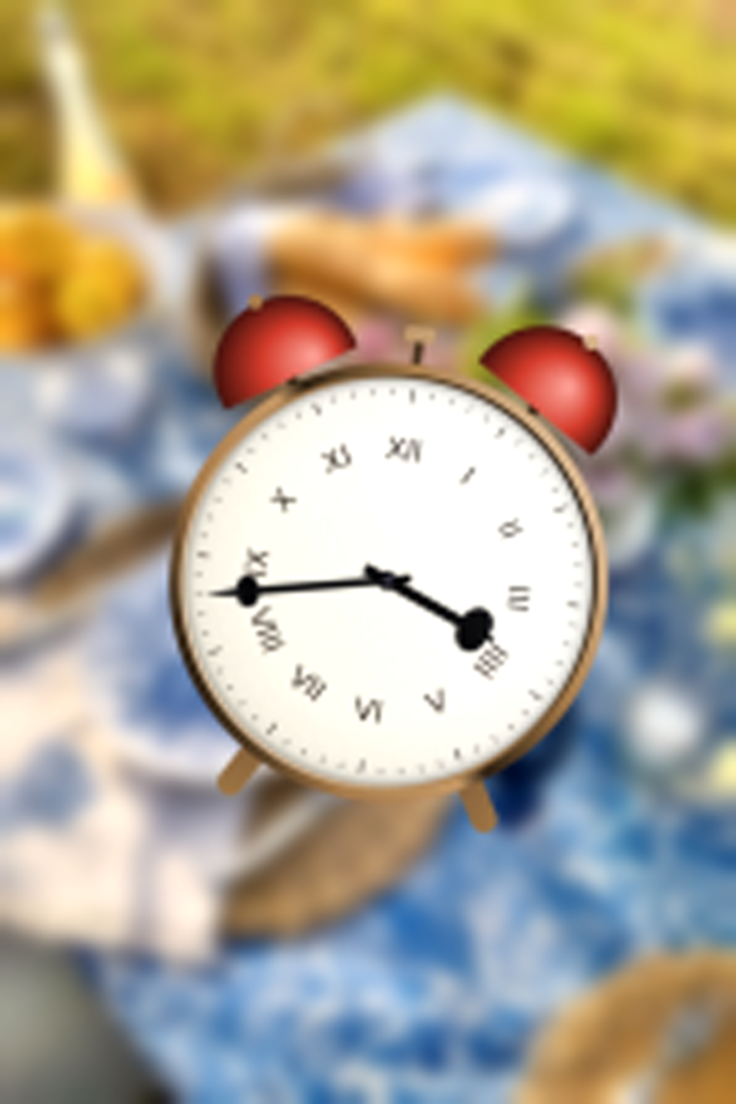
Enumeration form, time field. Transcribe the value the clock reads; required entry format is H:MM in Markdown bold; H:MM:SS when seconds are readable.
**3:43**
